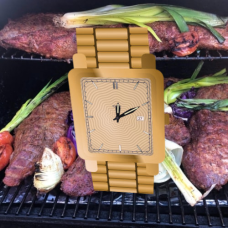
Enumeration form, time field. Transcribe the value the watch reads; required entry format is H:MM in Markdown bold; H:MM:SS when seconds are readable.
**12:10**
